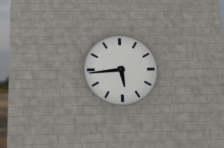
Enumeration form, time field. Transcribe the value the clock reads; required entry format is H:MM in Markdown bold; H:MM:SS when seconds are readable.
**5:44**
